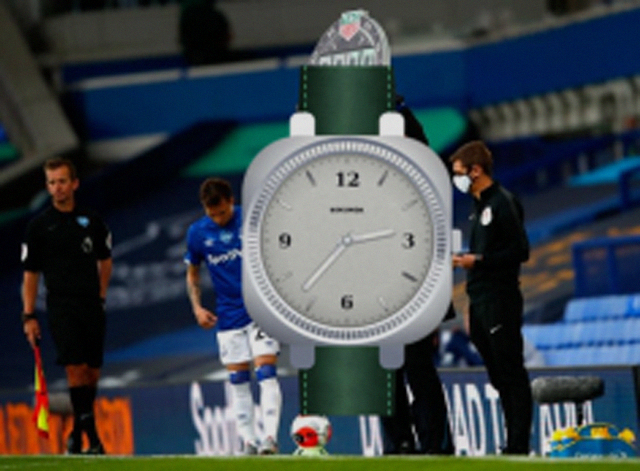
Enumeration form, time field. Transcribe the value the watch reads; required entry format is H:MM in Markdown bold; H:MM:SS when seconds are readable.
**2:37**
